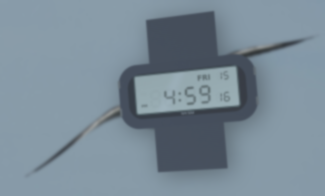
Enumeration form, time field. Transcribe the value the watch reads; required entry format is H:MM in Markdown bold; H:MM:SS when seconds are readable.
**4:59**
